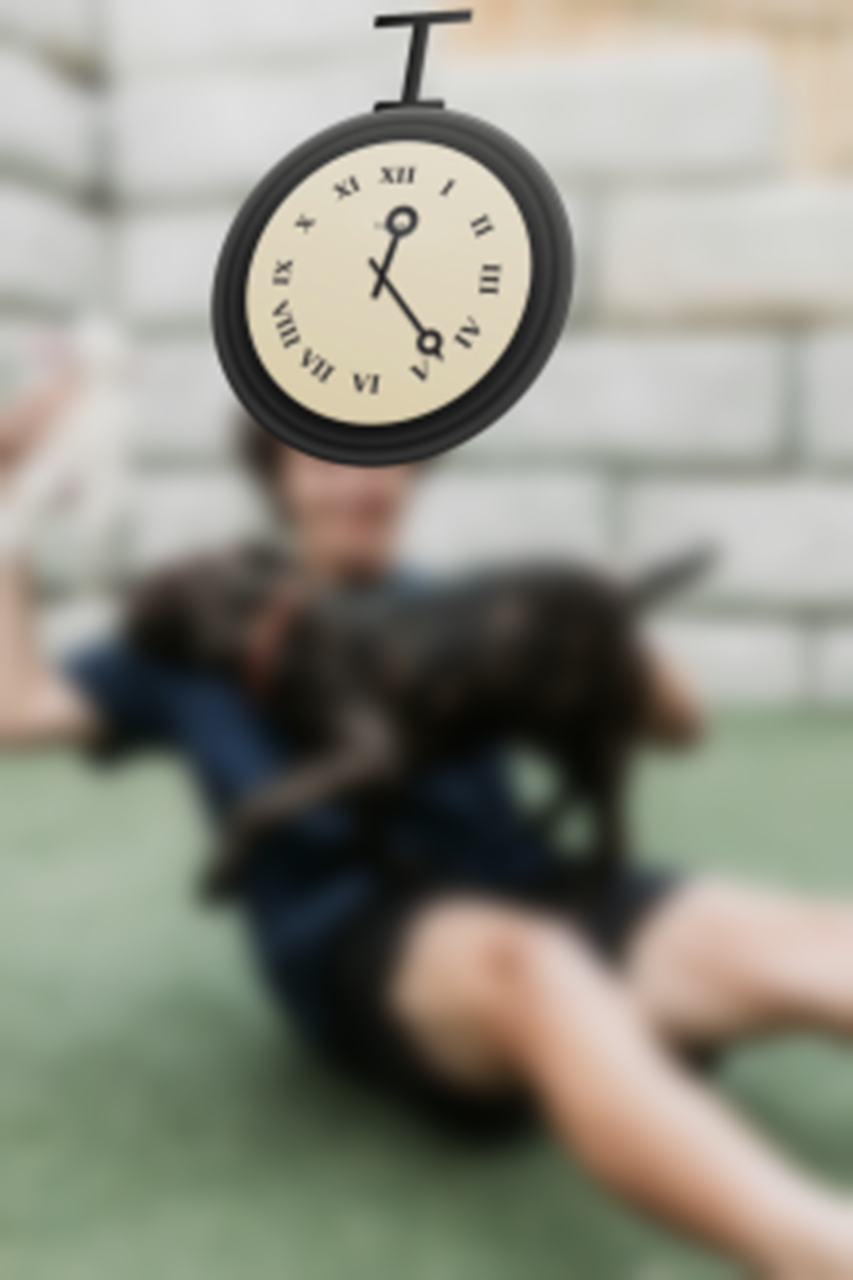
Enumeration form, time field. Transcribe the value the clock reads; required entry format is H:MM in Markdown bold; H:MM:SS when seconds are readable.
**12:23**
